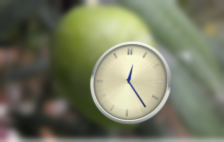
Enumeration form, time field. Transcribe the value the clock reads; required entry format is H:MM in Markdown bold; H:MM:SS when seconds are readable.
**12:24**
